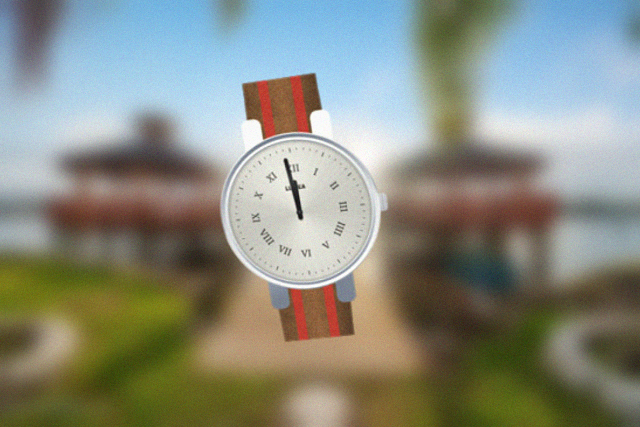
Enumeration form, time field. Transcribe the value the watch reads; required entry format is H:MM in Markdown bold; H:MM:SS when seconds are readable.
**11:59**
